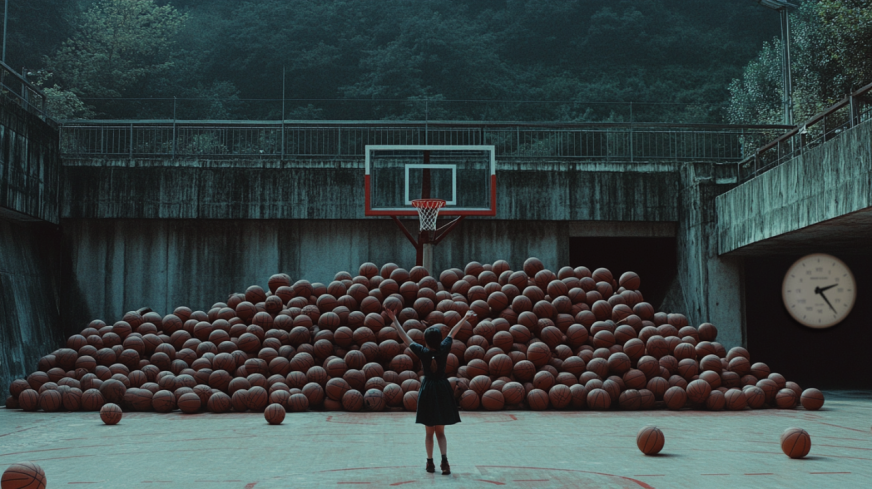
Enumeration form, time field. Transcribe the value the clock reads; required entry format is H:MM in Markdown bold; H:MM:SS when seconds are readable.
**2:24**
